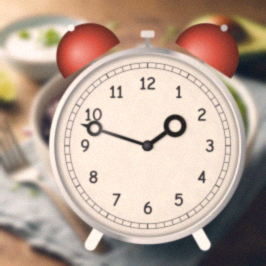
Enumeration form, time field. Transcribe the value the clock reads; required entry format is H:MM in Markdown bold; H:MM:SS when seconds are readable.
**1:48**
